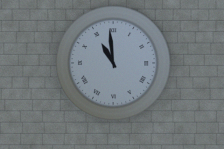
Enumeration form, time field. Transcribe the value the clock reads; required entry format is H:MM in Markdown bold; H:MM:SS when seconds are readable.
**10:59**
